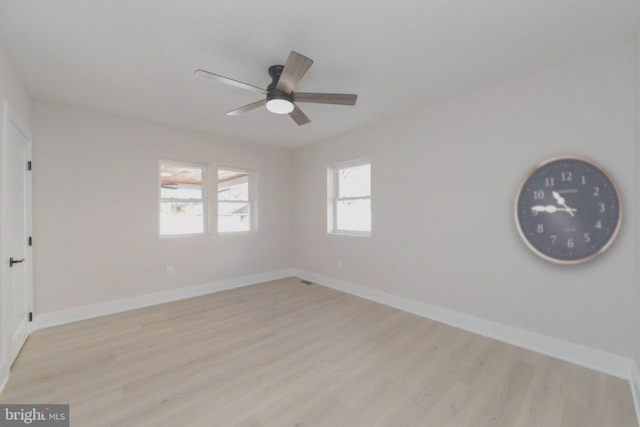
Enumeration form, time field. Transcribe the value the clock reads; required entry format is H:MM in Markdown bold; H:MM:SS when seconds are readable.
**10:46**
